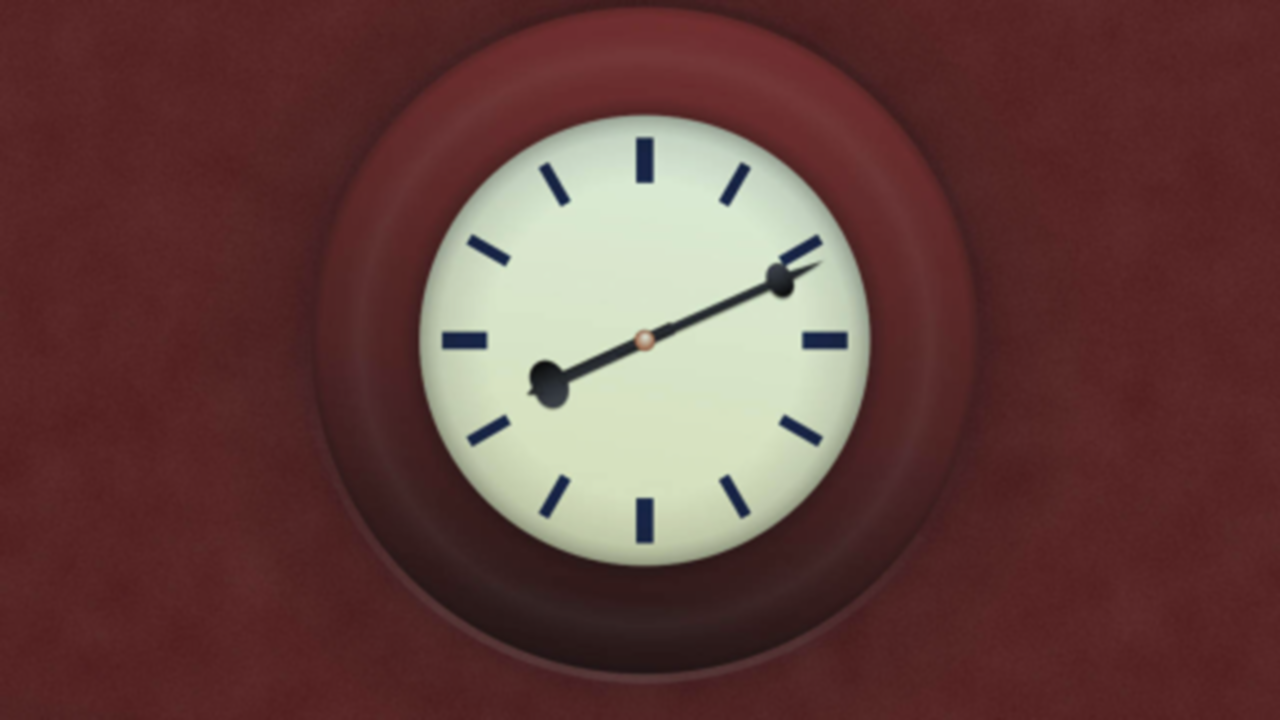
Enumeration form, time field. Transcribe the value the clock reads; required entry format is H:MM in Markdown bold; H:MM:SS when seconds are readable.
**8:11**
